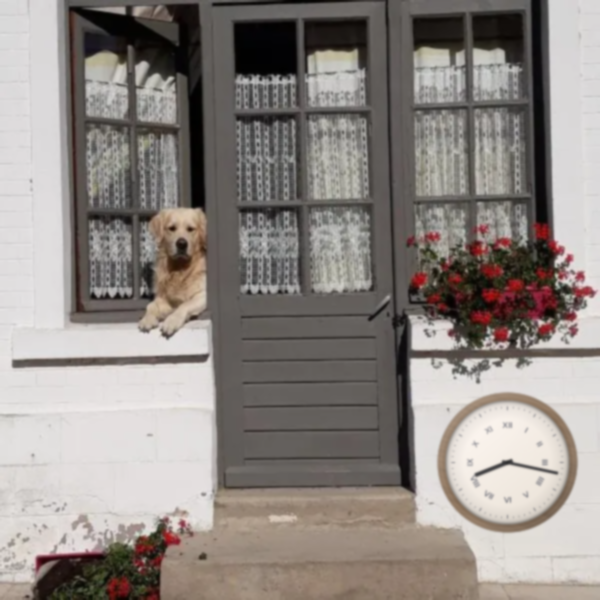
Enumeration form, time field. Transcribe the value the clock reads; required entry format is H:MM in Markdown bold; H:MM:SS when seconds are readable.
**8:17**
